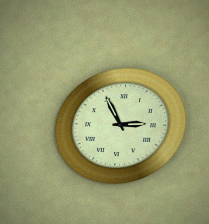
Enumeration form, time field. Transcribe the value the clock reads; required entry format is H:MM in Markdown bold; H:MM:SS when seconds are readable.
**2:55**
